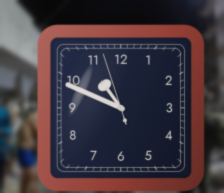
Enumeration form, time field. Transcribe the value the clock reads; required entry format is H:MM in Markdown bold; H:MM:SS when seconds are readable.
**10:48:57**
